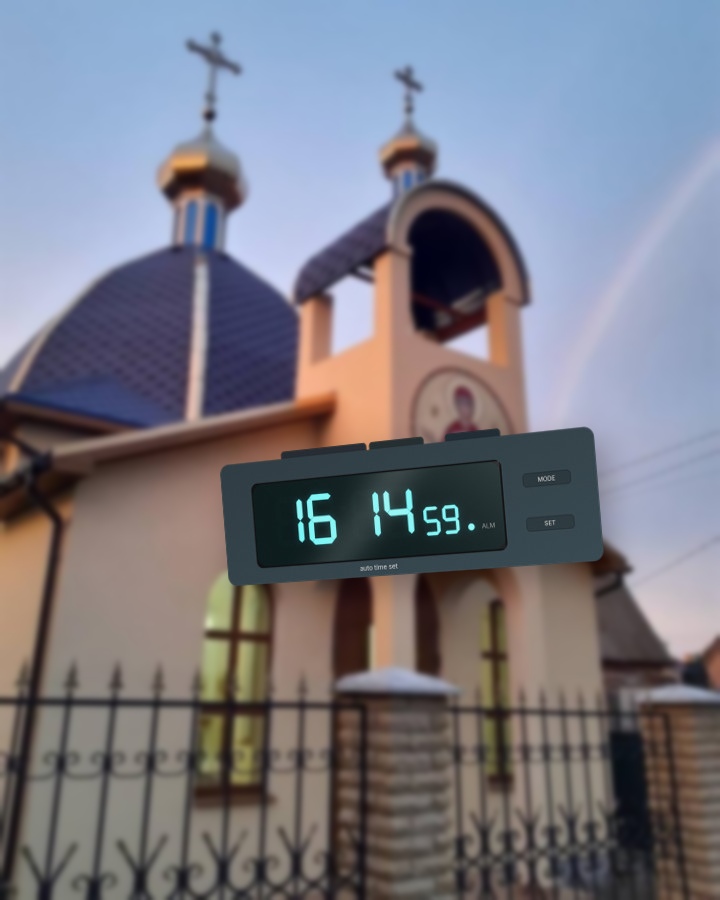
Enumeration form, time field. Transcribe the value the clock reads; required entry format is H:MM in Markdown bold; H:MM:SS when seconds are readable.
**16:14:59**
